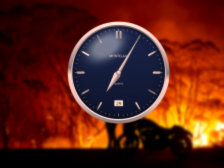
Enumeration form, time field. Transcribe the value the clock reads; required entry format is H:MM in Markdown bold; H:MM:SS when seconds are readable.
**7:05**
